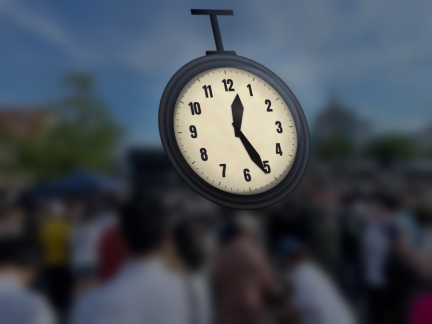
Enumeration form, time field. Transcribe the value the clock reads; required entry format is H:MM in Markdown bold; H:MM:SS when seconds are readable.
**12:26**
